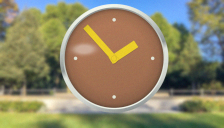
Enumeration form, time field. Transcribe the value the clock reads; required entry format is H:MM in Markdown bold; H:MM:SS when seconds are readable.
**1:53**
